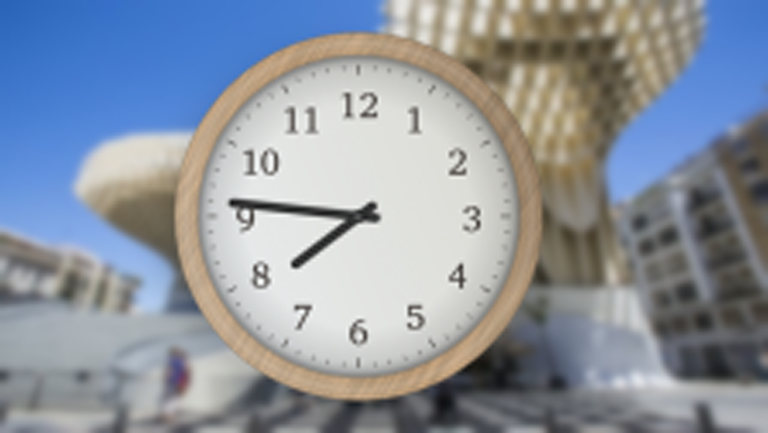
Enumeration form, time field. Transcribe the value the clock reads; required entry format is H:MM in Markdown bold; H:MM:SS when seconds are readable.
**7:46**
